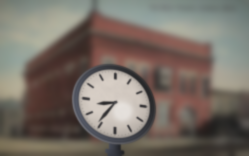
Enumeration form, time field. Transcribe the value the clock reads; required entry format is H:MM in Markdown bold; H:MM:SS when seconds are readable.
**8:36**
